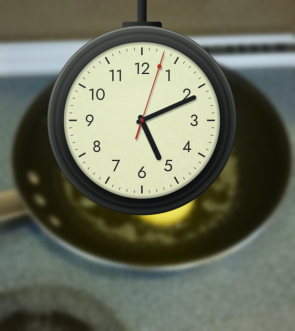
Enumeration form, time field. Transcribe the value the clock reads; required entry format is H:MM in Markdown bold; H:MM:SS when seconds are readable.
**5:11:03**
